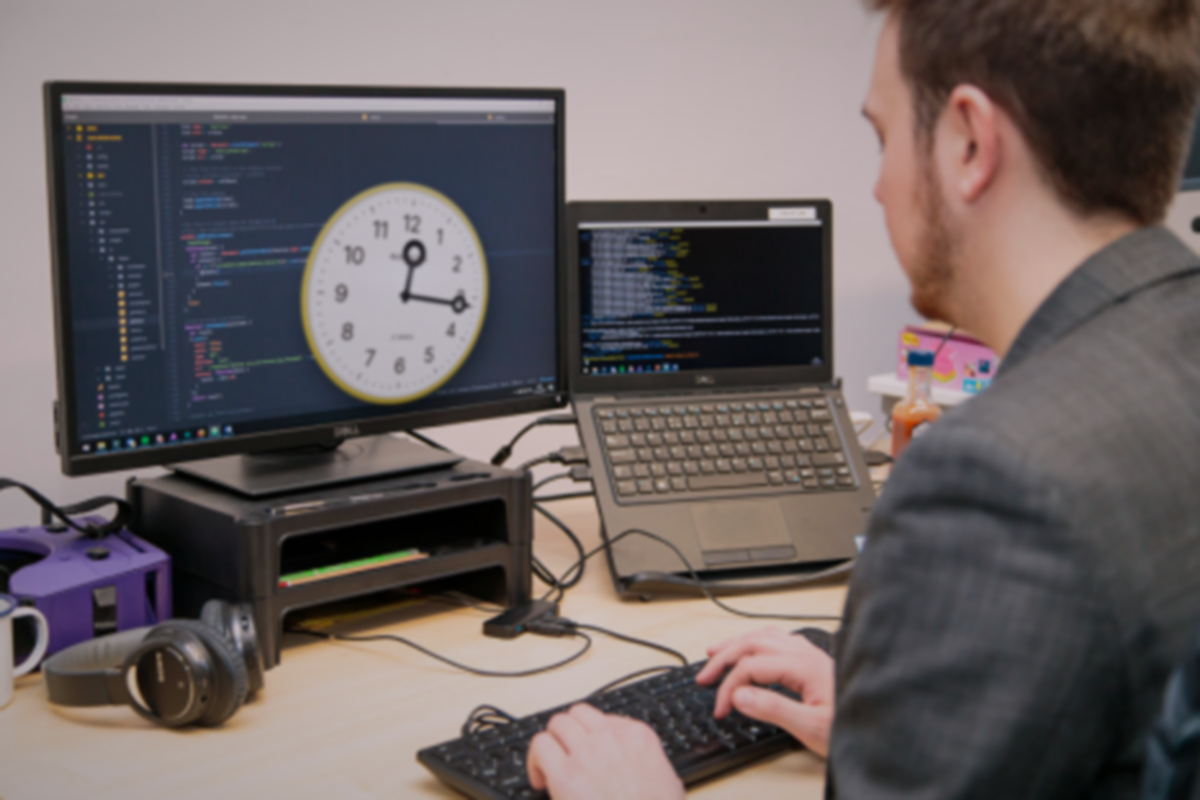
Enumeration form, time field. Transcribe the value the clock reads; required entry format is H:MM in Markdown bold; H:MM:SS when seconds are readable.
**12:16**
